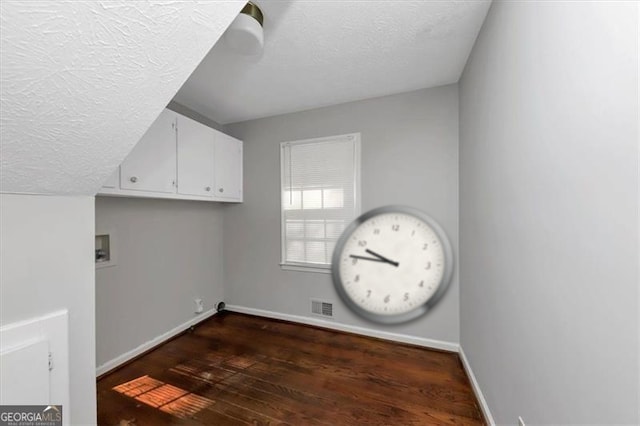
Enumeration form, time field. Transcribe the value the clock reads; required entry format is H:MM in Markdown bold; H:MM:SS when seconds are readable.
**9:46**
